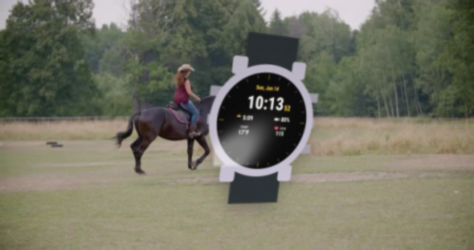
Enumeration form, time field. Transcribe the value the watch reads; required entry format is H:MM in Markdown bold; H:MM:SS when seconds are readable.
**10:13**
